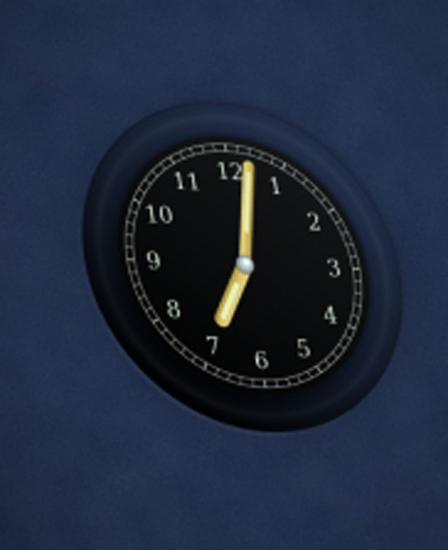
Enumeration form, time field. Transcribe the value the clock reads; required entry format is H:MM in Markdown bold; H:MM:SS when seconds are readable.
**7:02**
